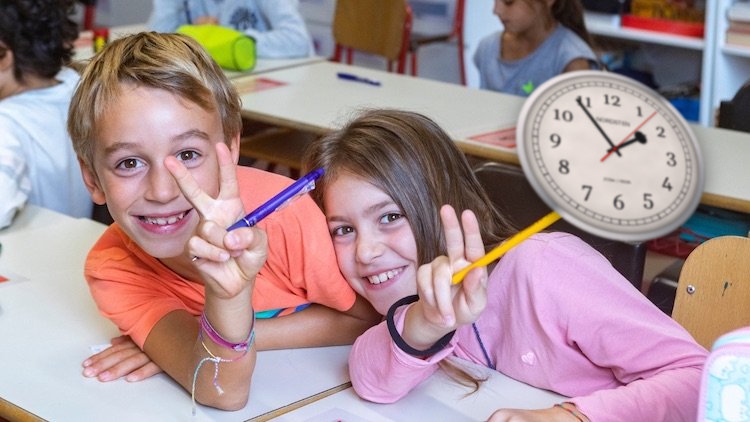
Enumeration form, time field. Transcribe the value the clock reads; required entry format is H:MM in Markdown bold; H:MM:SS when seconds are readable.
**1:54:07**
